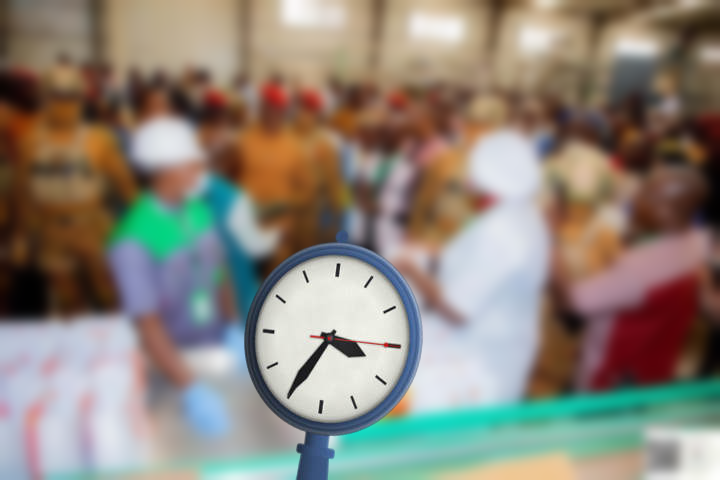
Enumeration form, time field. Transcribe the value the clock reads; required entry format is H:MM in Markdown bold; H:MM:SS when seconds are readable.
**3:35:15**
